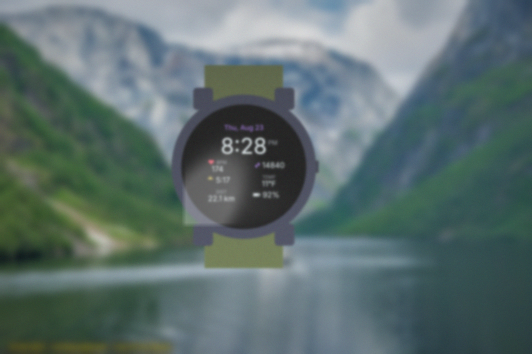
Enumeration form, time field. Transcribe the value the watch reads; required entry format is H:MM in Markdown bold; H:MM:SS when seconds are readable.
**8:28**
